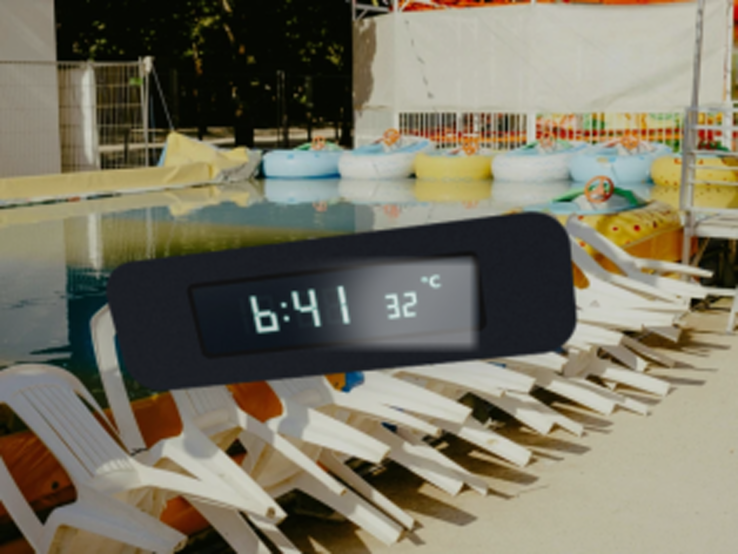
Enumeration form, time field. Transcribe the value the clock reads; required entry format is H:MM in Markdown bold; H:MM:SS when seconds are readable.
**6:41**
